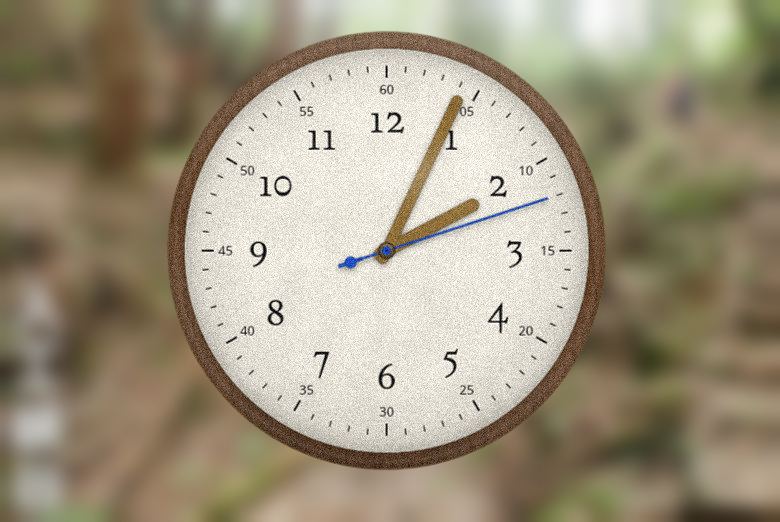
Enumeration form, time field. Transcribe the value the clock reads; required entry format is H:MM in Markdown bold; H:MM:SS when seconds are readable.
**2:04:12**
